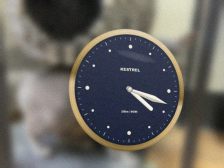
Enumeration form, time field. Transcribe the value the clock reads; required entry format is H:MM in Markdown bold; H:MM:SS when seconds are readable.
**4:18**
